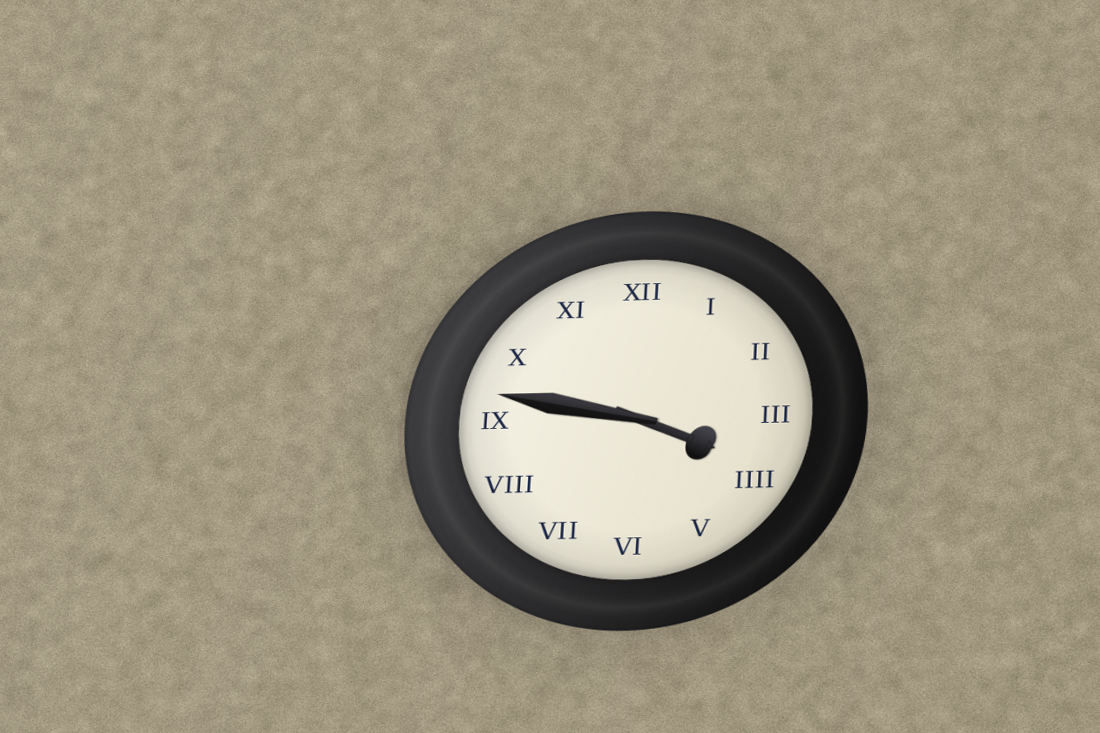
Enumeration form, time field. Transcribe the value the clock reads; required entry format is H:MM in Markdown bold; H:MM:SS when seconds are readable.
**3:47**
